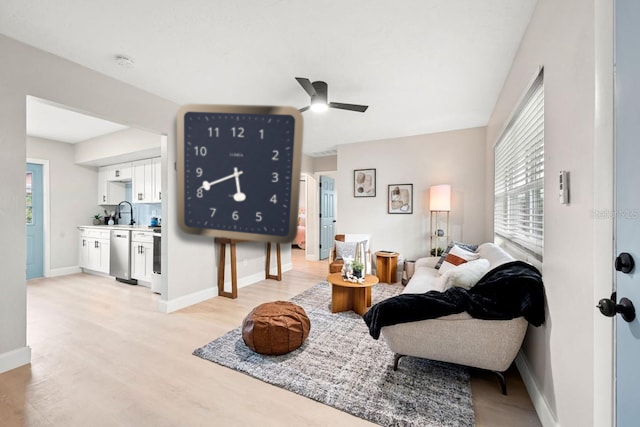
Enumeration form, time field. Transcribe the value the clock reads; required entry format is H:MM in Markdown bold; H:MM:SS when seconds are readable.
**5:41**
